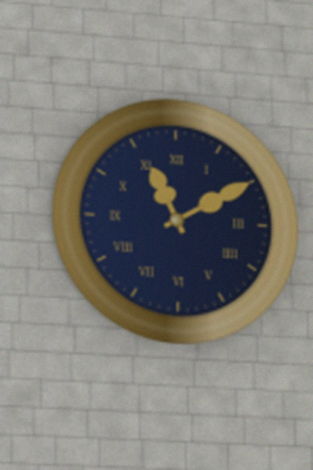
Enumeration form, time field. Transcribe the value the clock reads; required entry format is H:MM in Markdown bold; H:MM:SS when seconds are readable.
**11:10**
